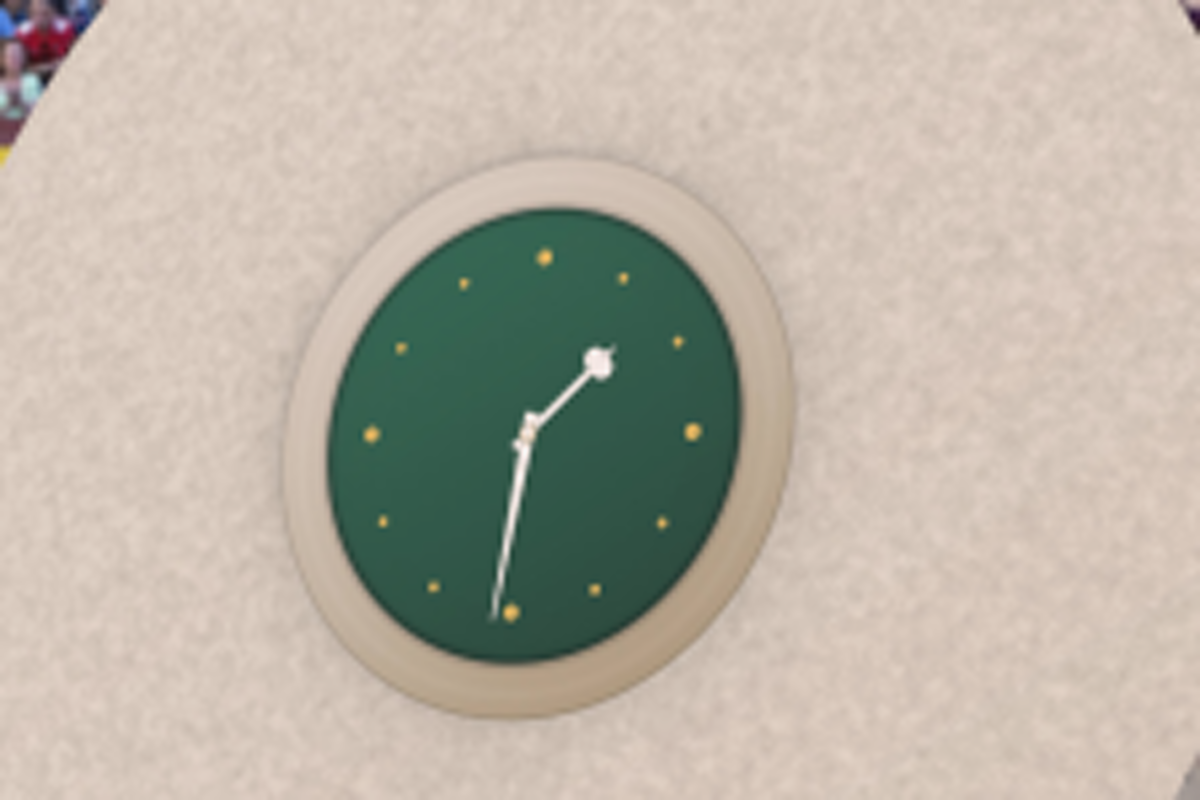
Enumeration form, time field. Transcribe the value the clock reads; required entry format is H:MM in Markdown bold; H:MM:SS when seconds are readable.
**1:31**
